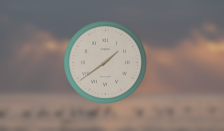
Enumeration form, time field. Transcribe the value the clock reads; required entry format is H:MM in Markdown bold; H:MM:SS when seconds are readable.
**1:39**
